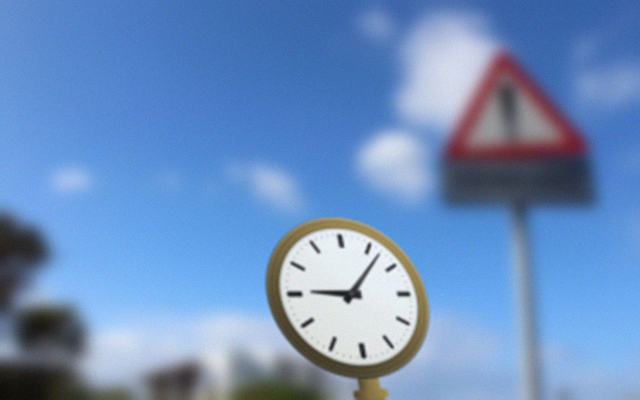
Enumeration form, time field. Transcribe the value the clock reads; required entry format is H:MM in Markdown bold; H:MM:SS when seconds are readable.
**9:07**
